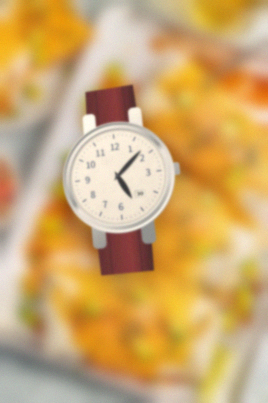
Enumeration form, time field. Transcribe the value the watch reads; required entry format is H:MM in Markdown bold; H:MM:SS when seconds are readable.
**5:08**
